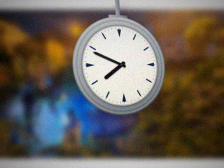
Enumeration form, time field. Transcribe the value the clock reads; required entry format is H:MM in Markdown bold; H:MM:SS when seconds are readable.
**7:49**
